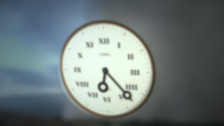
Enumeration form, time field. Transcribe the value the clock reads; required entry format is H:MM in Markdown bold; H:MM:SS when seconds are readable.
**6:23**
